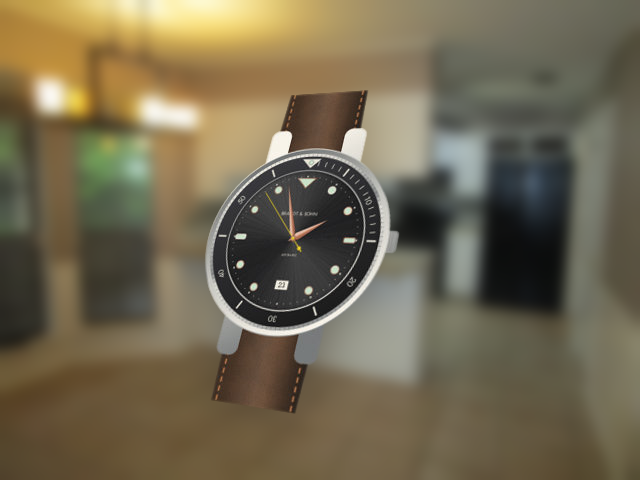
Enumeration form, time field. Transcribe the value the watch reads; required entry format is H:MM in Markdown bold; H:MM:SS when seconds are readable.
**1:56:53**
